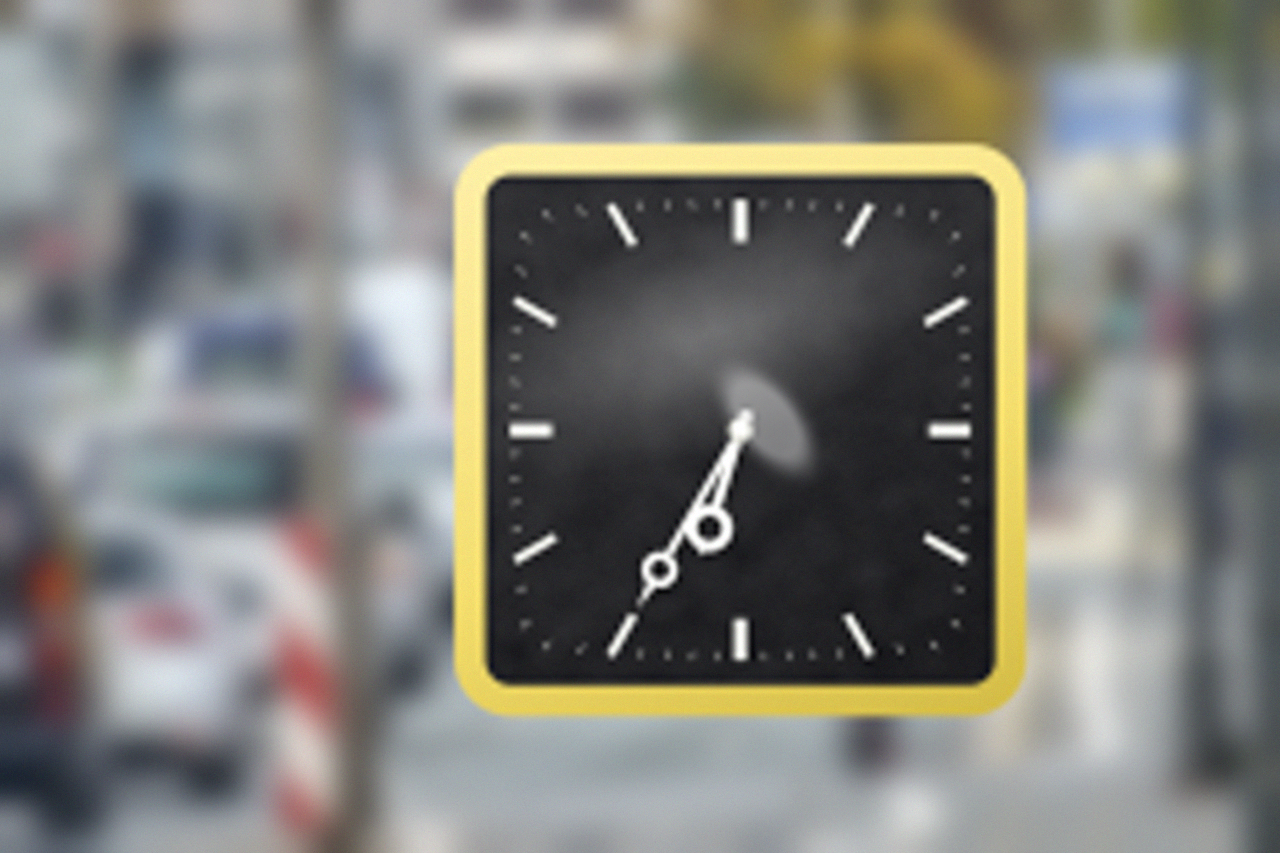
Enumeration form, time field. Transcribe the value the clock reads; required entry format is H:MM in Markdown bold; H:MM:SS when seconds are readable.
**6:35**
